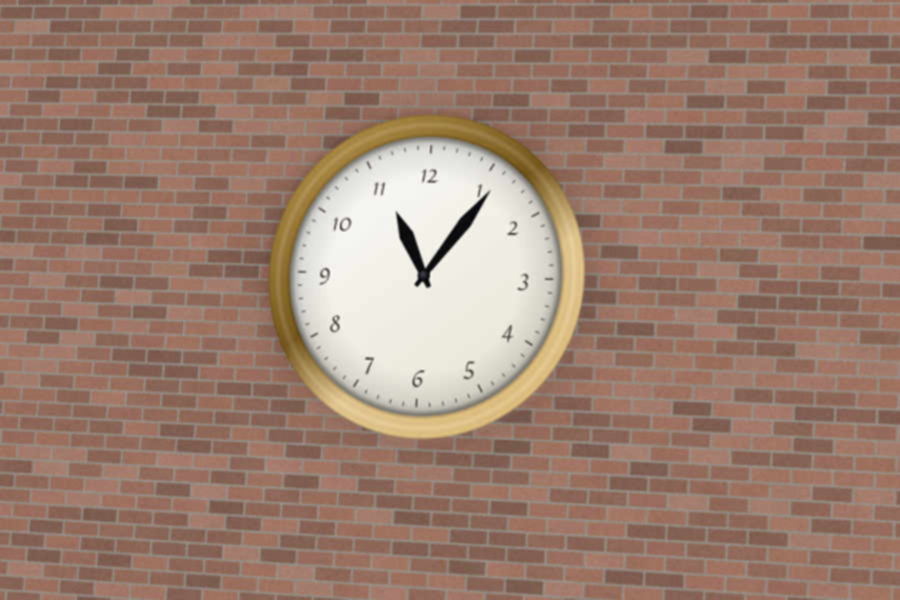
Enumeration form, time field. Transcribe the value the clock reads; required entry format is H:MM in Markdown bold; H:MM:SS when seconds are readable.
**11:06**
